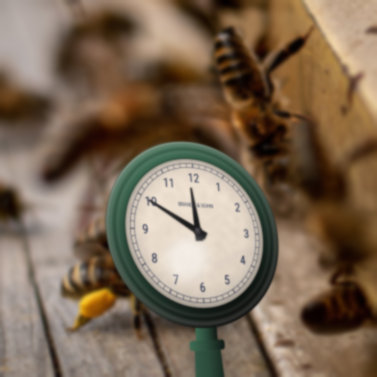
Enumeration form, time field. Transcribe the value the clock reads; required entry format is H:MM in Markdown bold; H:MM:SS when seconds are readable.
**11:50**
